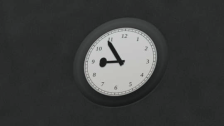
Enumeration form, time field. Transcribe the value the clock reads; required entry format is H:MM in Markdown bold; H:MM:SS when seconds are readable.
**8:54**
